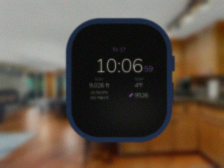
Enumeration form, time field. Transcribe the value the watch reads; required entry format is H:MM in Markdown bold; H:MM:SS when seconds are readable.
**10:06**
